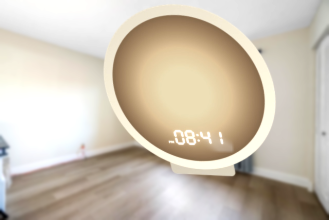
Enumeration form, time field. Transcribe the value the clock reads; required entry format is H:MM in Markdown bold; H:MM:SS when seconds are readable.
**8:41**
